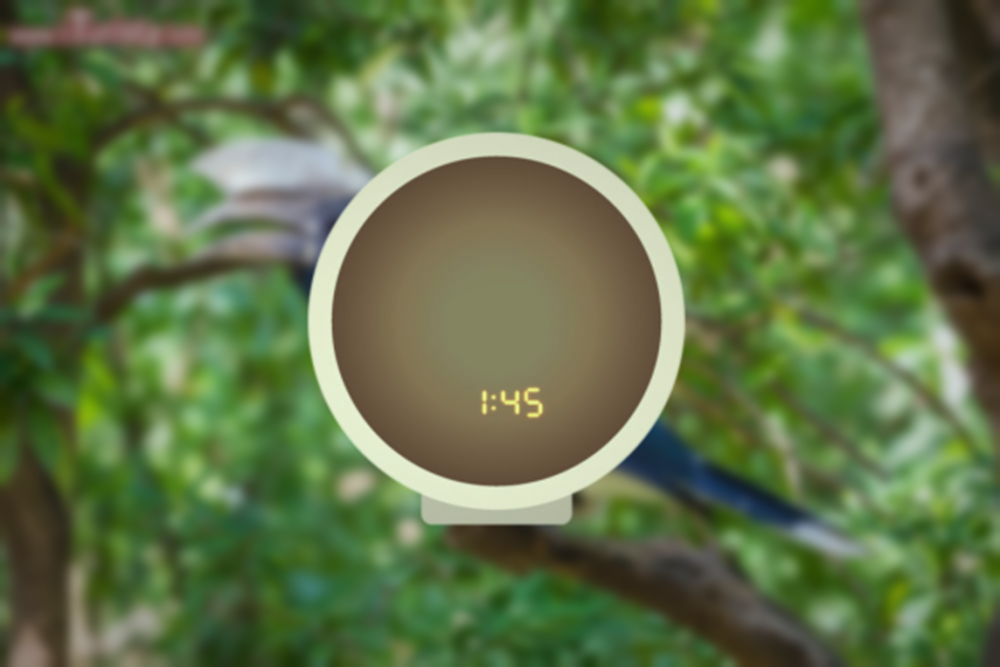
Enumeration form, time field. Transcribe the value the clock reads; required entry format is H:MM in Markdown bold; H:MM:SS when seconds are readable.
**1:45**
